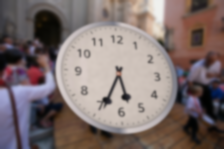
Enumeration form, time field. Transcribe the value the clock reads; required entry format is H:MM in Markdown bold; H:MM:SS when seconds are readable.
**5:34**
